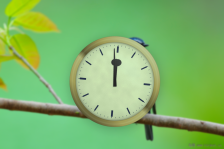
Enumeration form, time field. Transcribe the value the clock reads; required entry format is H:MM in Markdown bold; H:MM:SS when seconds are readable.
**11:59**
